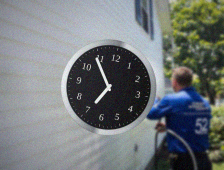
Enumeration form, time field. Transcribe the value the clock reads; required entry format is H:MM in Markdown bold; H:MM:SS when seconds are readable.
**6:54**
